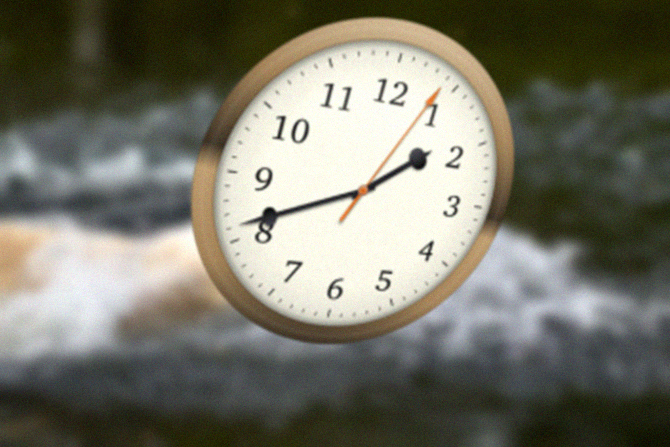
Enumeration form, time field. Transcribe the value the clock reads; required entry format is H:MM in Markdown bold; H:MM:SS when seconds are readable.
**1:41:04**
